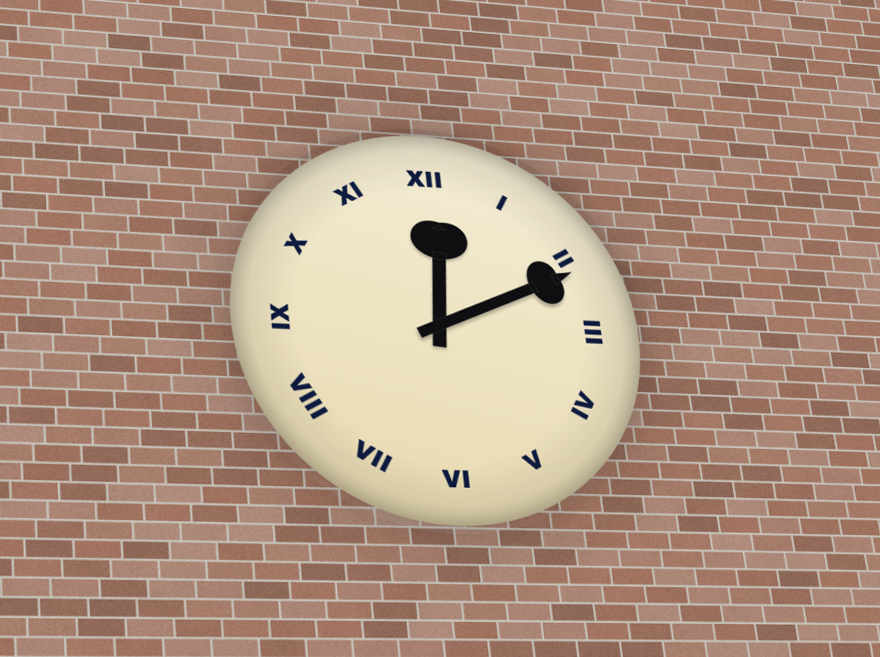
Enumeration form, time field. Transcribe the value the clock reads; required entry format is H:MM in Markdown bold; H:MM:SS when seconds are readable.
**12:11**
